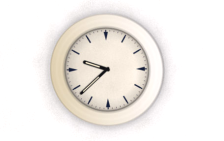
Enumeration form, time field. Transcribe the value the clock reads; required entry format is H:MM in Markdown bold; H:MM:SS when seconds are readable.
**9:38**
